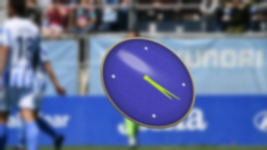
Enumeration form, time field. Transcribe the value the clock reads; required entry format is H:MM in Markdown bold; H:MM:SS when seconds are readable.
**4:20**
